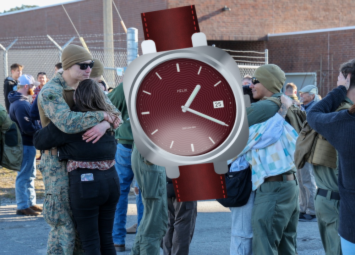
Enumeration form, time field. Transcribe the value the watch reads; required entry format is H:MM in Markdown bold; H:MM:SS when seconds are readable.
**1:20**
